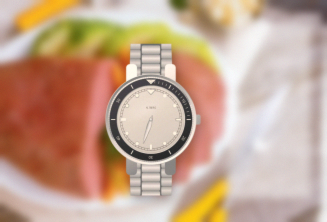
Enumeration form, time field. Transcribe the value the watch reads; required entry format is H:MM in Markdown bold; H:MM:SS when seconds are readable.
**6:33**
